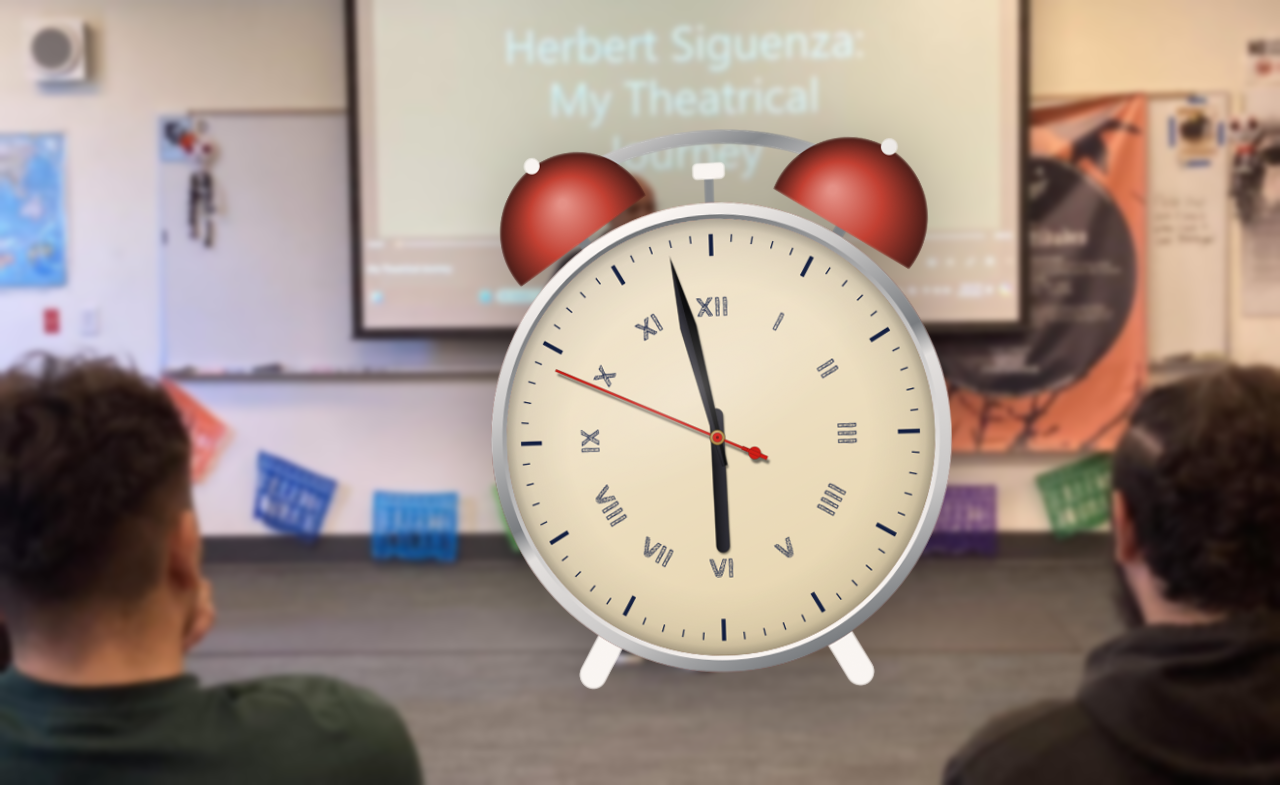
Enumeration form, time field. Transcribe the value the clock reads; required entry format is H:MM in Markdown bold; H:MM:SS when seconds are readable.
**5:57:49**
